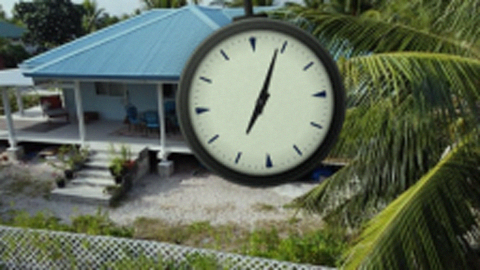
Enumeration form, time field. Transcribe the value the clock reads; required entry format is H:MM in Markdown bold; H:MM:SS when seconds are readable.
**7:04**
